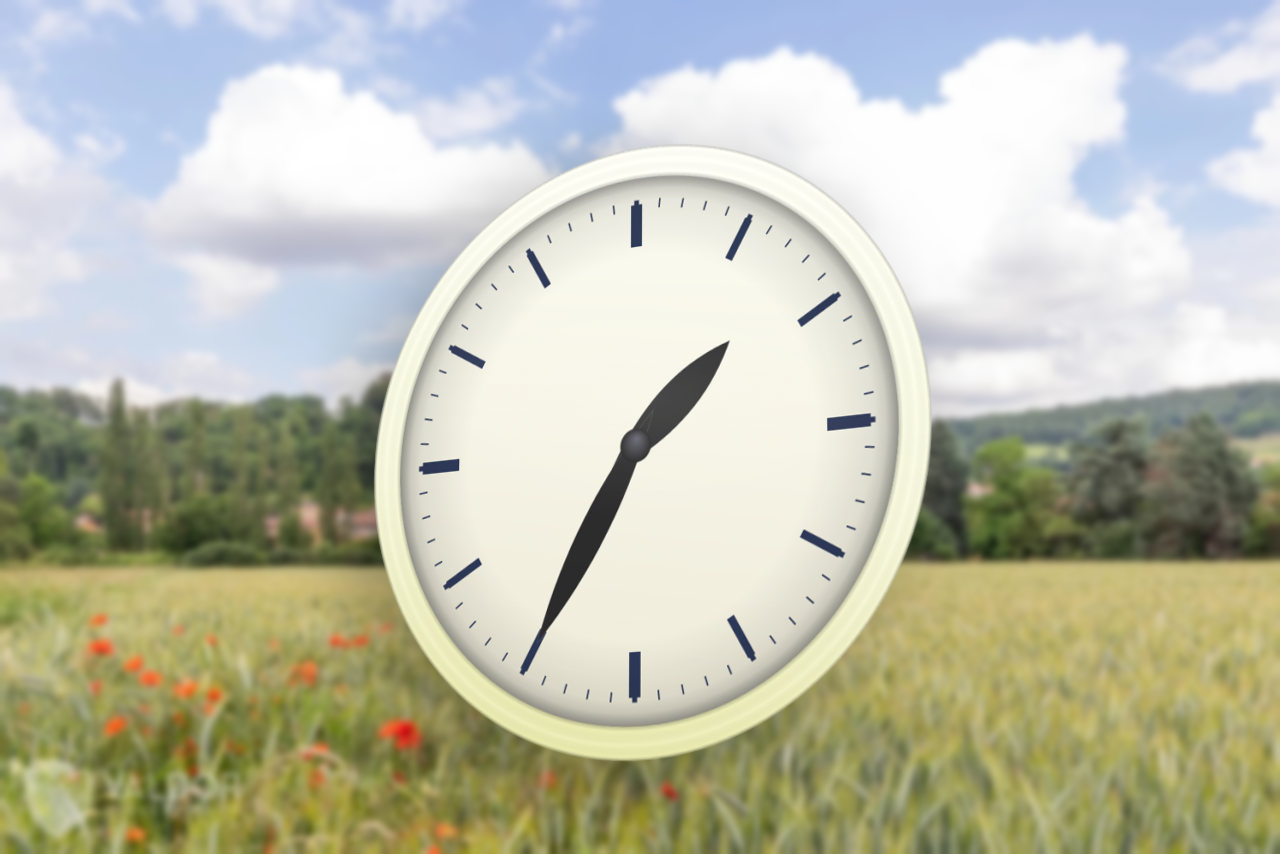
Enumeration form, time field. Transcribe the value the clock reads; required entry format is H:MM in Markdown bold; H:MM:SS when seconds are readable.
**1:35**
